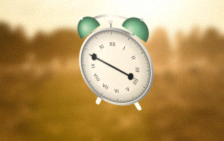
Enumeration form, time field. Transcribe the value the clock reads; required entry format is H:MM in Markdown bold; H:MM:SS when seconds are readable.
**3:49**
